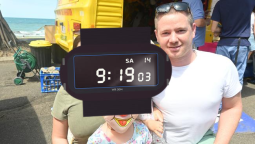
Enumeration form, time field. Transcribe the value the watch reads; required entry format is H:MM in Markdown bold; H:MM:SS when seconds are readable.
**9:19:03**
